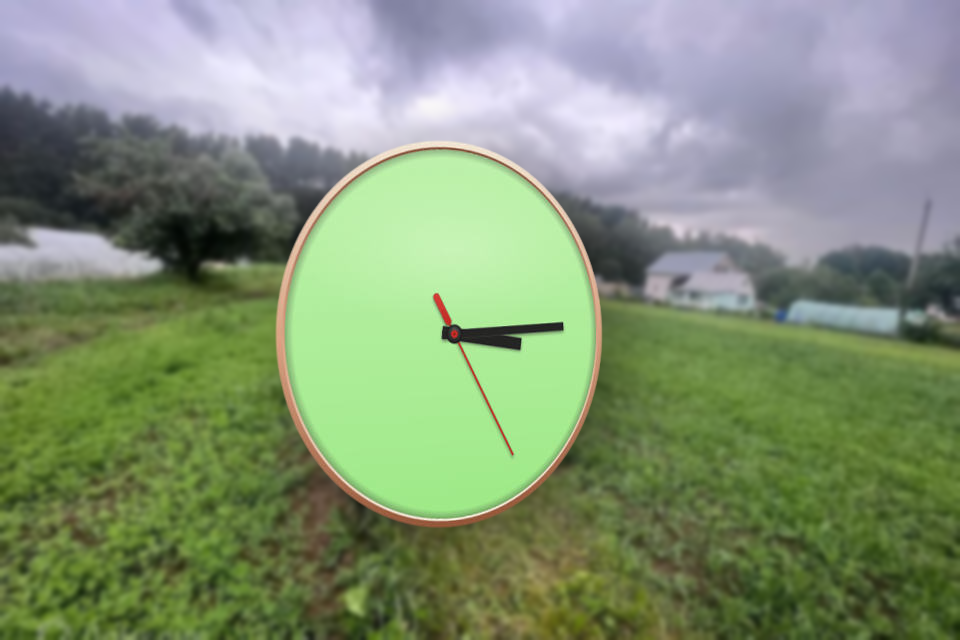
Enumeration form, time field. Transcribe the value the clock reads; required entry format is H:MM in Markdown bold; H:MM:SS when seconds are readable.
**3:14:25**
